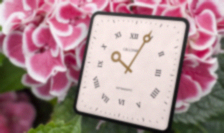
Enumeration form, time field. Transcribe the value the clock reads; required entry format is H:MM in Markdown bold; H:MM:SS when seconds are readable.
**10:04**
